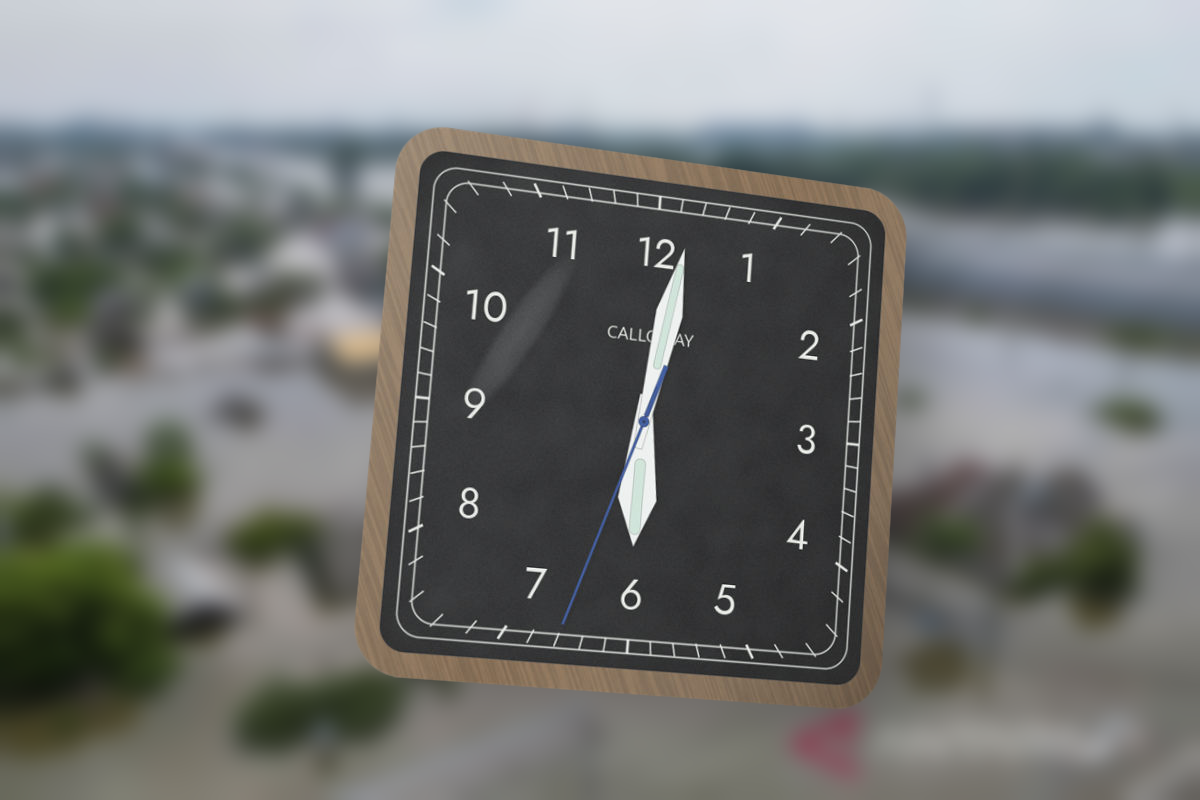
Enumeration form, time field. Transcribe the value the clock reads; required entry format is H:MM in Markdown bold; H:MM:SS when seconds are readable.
**6:01:33**
